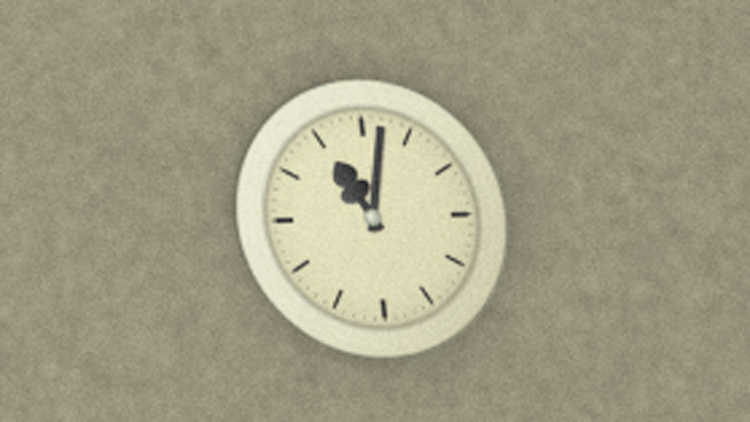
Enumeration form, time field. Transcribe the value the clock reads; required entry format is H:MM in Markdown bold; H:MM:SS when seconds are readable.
**11:02**
